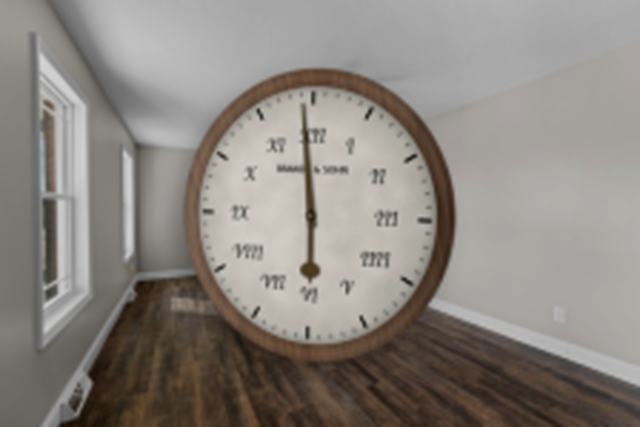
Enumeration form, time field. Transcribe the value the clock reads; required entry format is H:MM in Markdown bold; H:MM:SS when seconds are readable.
**5:59**
